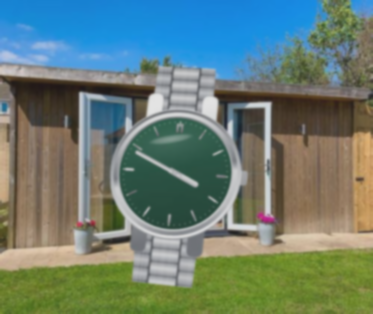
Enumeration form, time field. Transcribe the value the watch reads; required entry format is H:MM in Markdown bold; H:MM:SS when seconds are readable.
**3:49**
